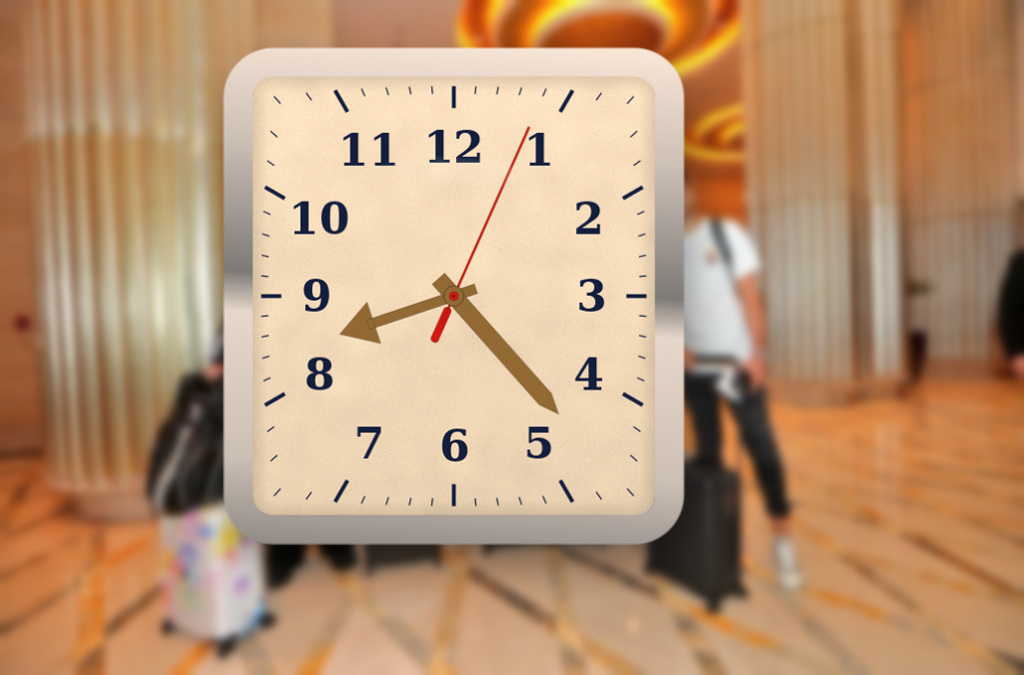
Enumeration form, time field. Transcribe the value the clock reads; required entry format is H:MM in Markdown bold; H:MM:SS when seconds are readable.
**8:23:04**
